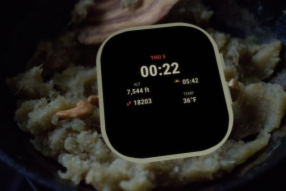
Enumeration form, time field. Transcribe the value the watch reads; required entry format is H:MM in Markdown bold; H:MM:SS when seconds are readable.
**0:22**
